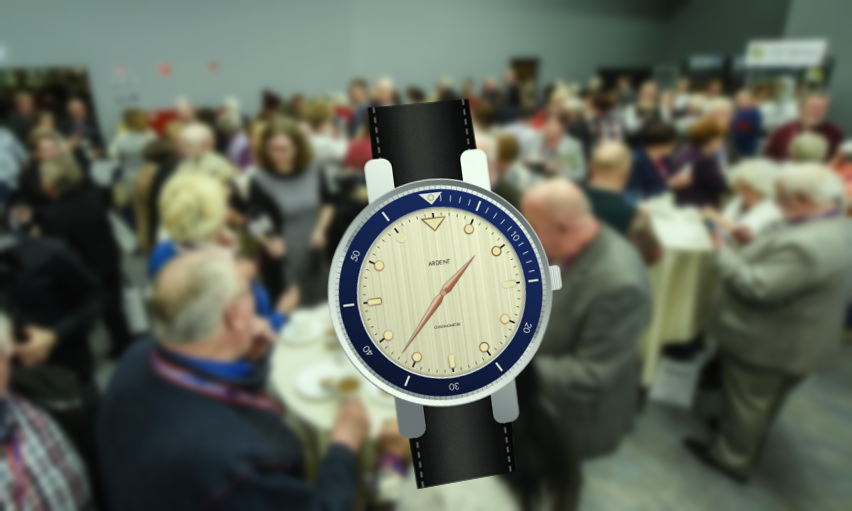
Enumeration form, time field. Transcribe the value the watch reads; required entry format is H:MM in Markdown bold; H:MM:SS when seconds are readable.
**1:37**
